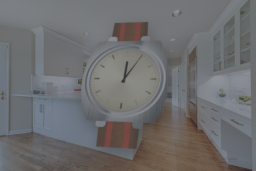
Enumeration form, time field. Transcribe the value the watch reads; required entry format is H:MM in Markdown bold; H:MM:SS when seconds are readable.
**12:05**
